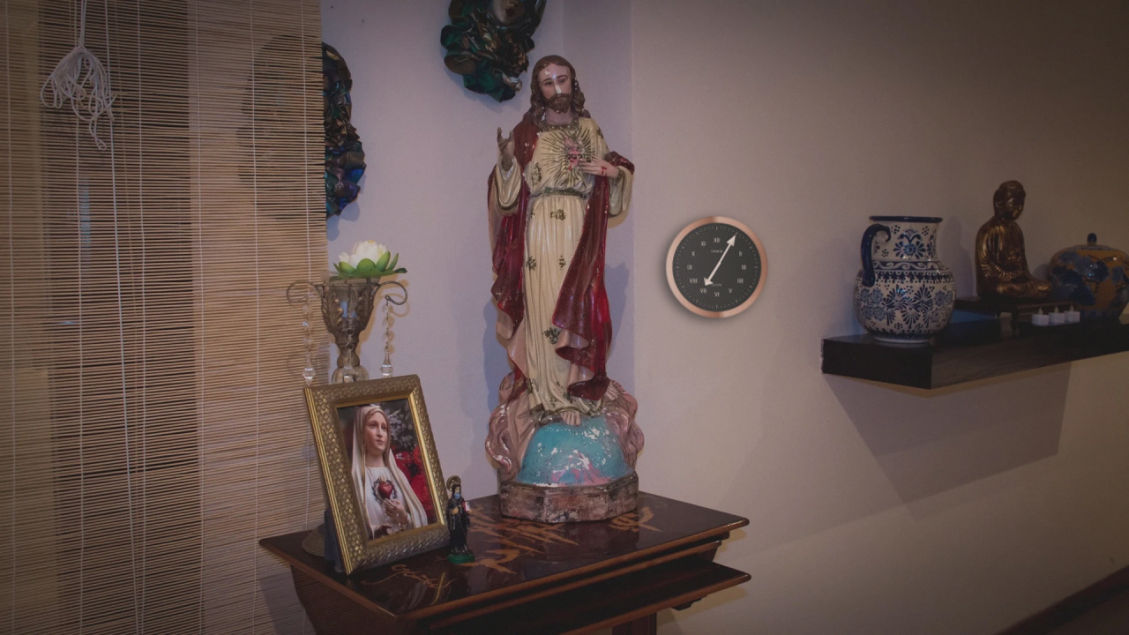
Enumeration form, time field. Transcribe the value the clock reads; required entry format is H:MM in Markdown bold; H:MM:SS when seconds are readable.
**7:05**
